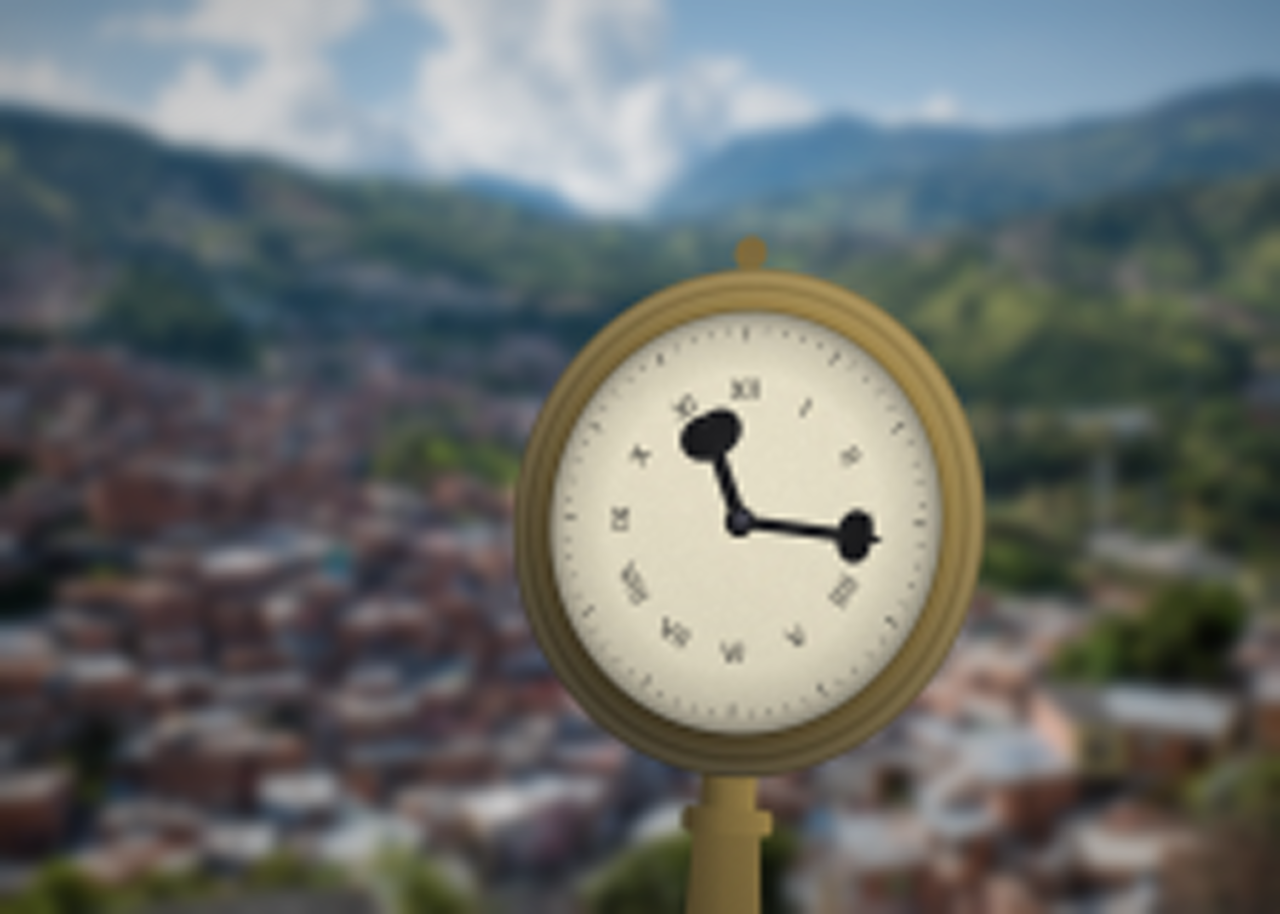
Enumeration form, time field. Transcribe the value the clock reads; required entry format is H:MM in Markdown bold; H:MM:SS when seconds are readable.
**11:16**
